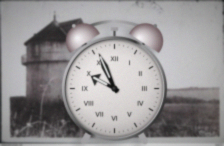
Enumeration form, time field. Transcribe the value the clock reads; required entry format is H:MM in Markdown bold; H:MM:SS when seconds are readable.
**9:56**
